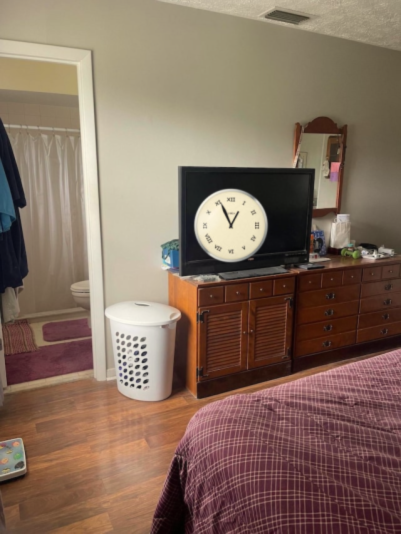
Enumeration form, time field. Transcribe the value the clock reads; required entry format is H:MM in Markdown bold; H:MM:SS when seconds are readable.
**12:56**
